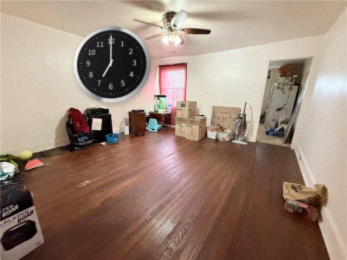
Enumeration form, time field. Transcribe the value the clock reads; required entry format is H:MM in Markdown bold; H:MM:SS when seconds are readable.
**7:00**
